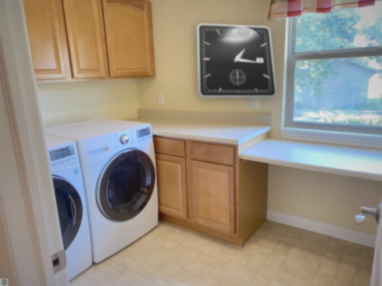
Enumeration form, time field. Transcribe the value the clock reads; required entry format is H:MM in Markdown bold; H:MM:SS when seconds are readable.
**1:16**
